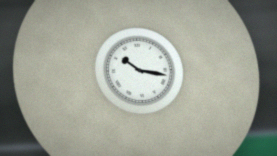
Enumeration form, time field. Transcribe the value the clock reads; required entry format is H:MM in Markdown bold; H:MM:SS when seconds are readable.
**10:17**
